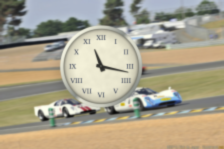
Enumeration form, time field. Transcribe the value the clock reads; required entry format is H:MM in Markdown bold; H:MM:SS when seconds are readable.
**11:17**
